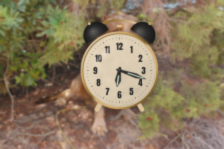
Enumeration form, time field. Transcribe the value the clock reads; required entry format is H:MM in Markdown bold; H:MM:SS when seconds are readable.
**6:18**
